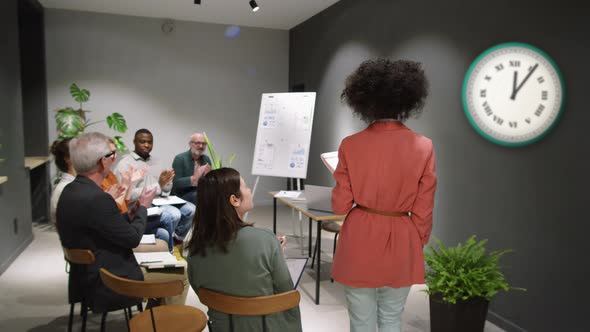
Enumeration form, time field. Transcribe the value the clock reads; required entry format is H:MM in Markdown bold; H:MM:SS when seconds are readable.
**12:06**
